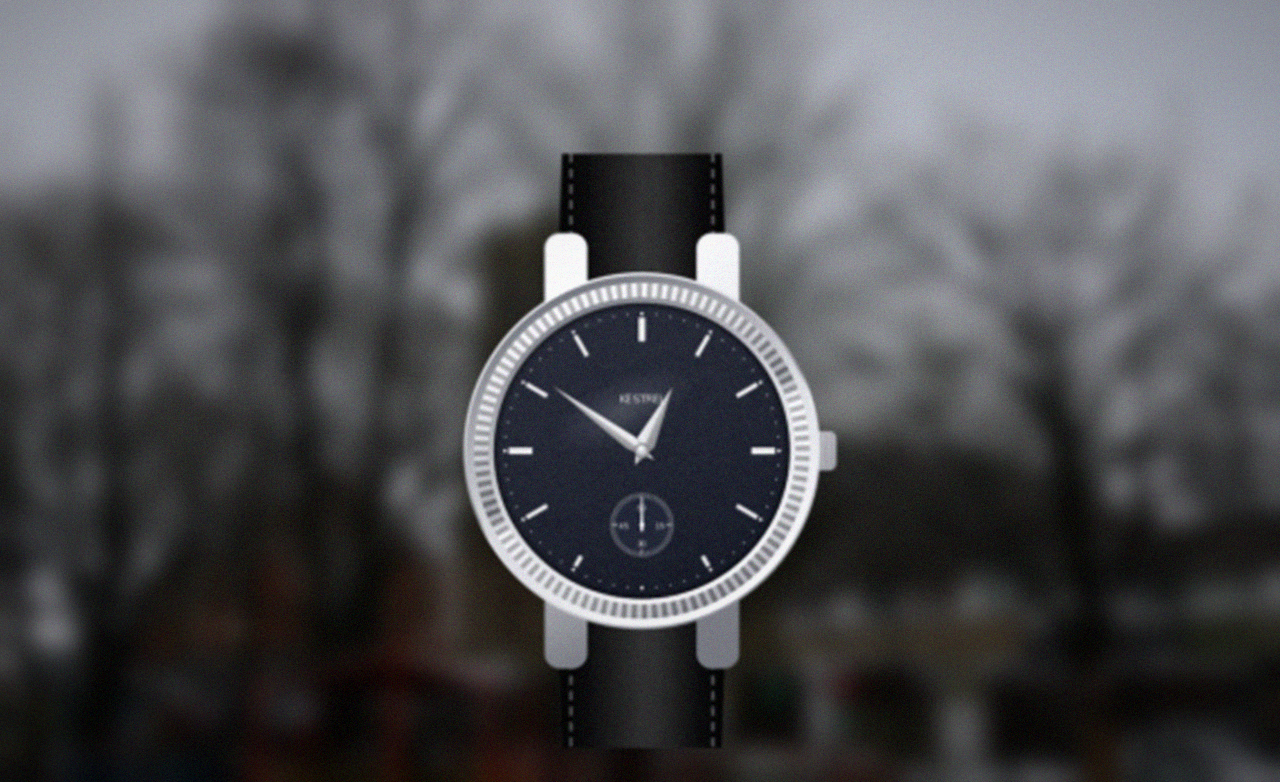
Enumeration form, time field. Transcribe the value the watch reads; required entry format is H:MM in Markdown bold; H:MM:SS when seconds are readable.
**12:51**
